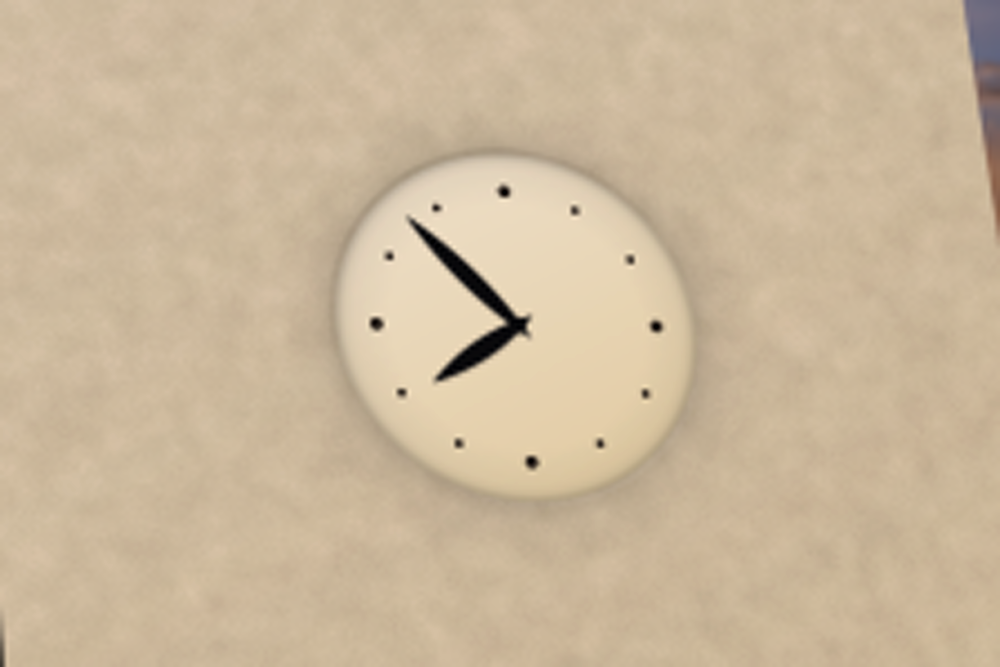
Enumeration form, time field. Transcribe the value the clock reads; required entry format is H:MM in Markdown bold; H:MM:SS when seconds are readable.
**7:53**
